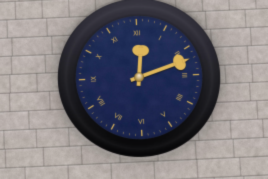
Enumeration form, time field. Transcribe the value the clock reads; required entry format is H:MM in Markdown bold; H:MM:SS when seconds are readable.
**12:12**
